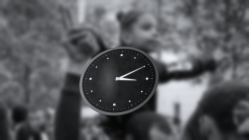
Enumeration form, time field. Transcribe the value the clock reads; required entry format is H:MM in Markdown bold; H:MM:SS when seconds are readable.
**3:10**
